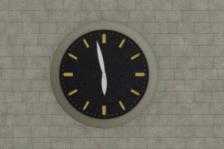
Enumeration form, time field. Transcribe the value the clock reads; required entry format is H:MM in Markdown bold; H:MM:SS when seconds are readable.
**5:58**
